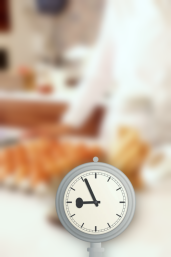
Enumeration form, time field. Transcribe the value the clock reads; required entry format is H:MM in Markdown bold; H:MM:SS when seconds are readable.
**8:56**
